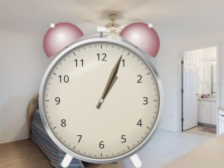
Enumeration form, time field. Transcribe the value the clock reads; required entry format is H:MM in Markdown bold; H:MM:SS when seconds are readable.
**1:04**
